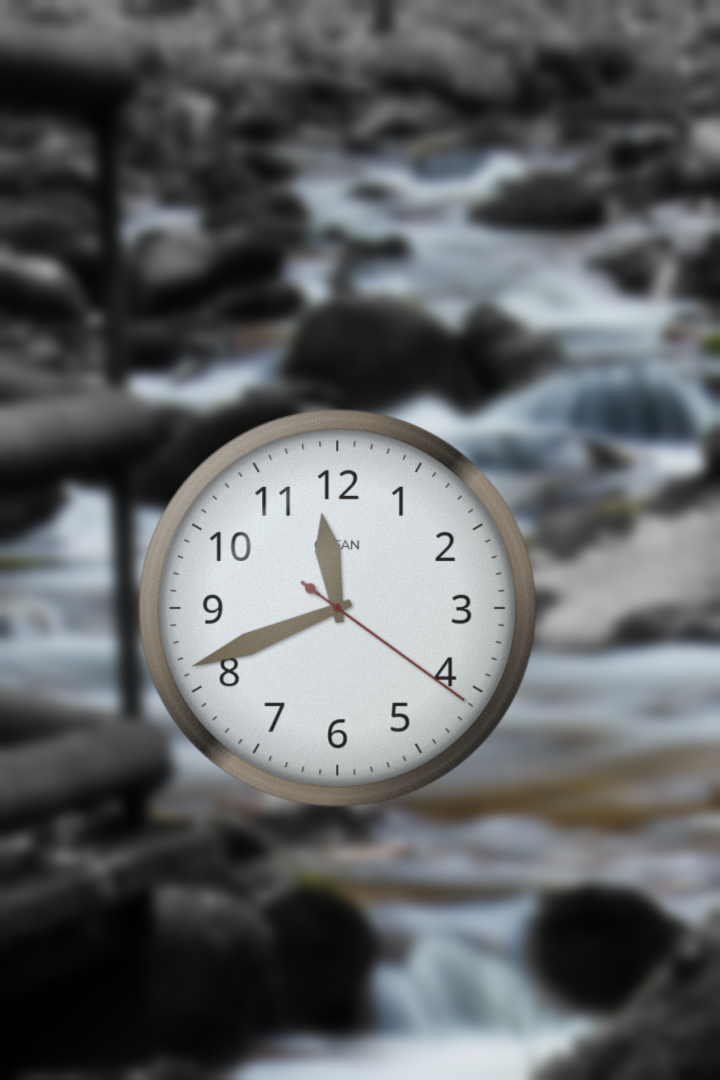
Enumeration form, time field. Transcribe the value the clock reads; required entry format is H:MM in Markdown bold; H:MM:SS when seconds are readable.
**11:41:21**
